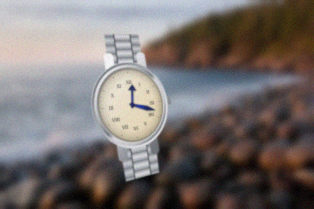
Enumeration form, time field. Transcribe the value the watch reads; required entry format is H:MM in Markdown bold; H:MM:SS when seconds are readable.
**12:18**
